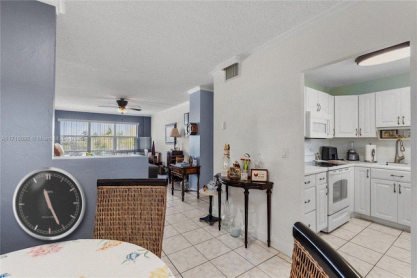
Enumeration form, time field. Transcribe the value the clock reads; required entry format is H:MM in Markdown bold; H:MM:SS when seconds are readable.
**11:26**
